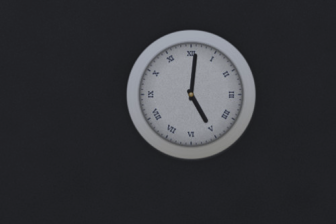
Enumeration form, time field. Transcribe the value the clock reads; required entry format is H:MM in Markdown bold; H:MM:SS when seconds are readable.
**5:01**
